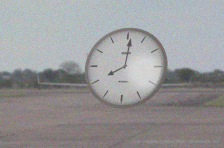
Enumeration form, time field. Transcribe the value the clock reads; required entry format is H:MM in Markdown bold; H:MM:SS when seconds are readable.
**8:01**
